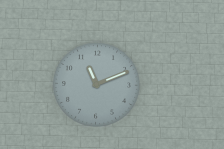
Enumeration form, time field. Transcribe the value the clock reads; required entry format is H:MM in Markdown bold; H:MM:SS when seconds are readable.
**11:11**
